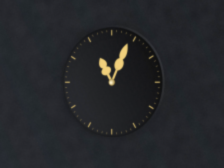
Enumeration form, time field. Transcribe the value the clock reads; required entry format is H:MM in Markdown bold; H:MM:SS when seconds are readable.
**11:04**
